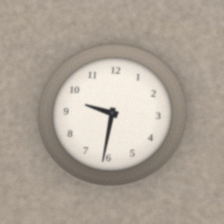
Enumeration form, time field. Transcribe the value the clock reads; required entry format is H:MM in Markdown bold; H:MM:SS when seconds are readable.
**9:31**
